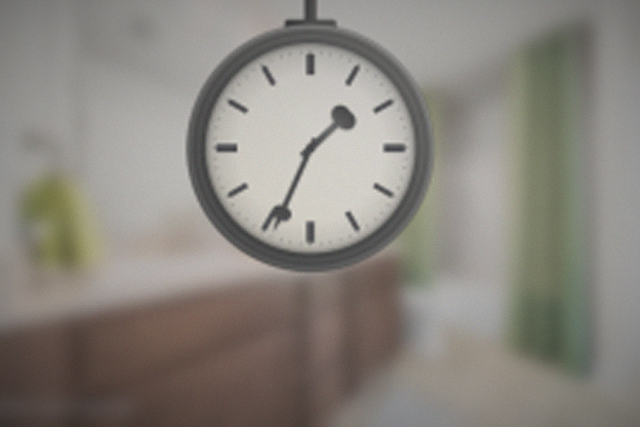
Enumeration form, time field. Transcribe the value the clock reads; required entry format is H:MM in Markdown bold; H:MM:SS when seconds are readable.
**1:34**
